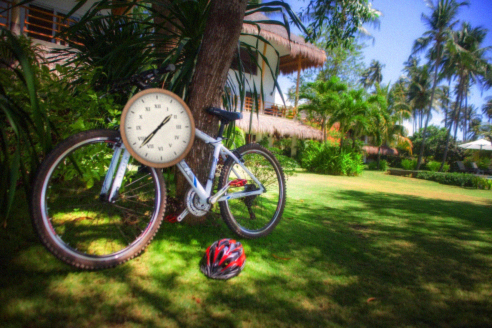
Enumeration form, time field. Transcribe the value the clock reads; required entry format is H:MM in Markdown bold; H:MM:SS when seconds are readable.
**1:38**
